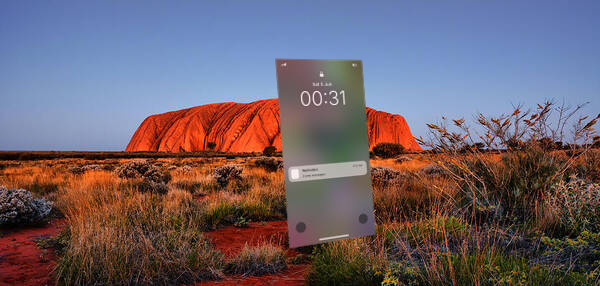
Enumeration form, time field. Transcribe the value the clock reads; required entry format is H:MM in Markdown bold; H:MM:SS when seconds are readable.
**0:31**
